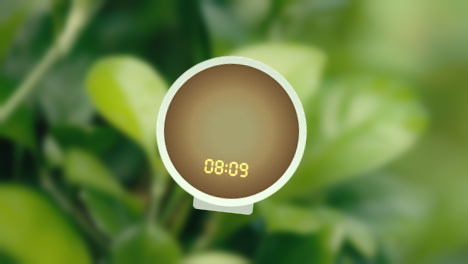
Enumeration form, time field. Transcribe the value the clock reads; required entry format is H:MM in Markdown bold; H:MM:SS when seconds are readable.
**8:09**
